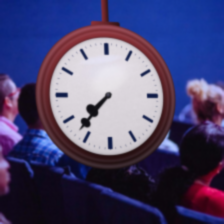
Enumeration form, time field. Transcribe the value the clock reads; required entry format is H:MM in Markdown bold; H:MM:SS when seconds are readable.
**7:37**
